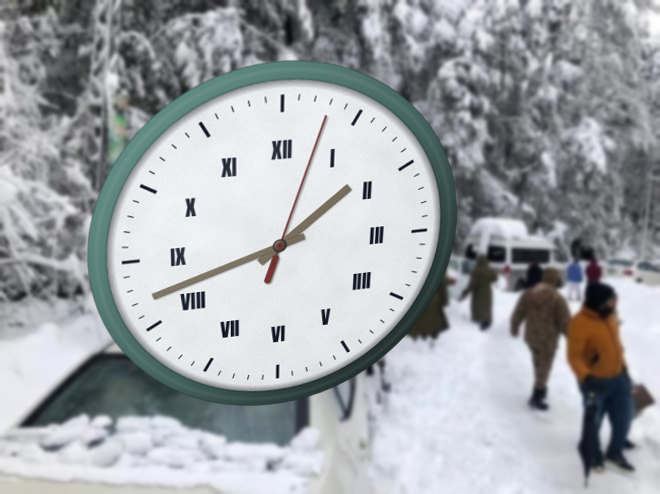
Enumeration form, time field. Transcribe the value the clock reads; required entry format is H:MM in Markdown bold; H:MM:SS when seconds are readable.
**1:42:03**
